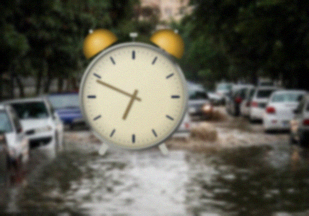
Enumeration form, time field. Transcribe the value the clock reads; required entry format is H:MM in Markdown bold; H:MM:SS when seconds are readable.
**6:49**
